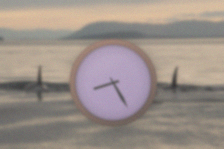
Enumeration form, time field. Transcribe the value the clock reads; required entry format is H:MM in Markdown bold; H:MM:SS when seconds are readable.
**8:25**
